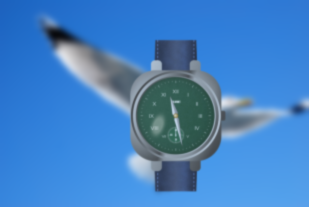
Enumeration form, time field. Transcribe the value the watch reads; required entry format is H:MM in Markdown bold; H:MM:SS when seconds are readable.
**11:28**
